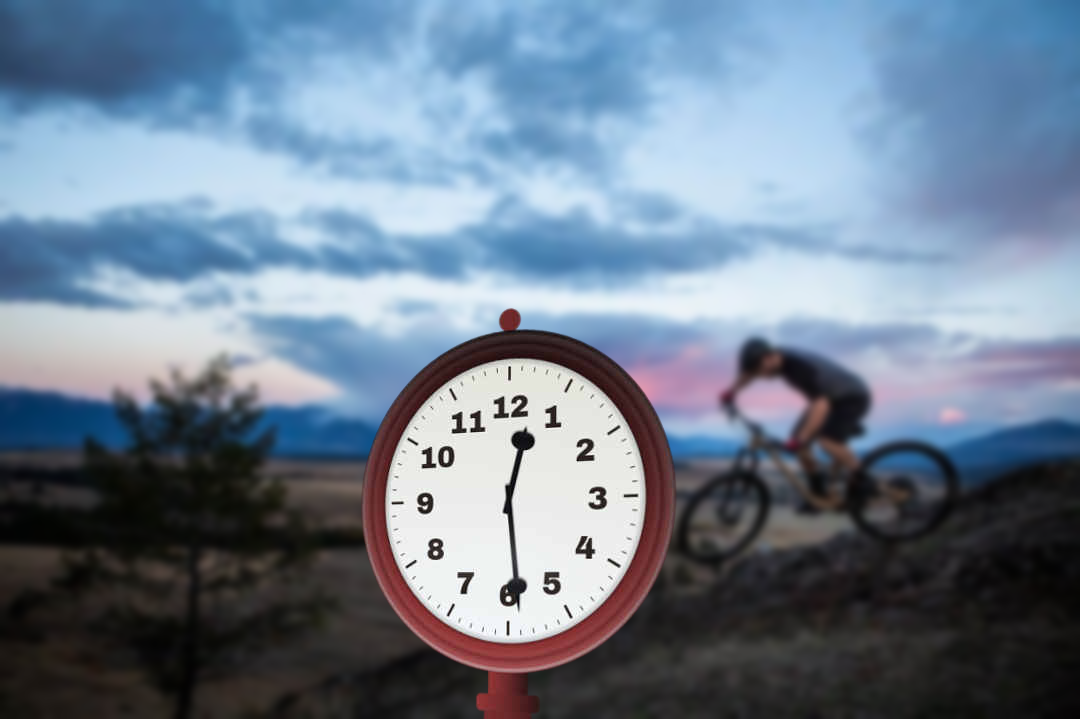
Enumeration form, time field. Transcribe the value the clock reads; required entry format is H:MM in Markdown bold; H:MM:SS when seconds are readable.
**12:29**
